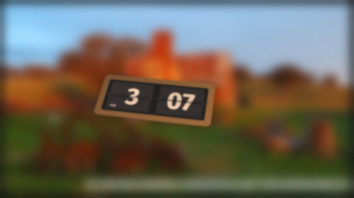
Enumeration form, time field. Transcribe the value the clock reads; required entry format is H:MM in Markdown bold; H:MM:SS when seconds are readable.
**3:07**
